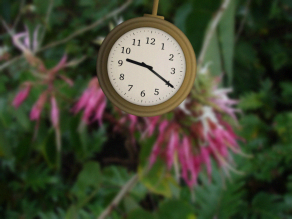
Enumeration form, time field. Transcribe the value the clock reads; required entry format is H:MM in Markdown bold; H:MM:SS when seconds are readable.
**9:20**
